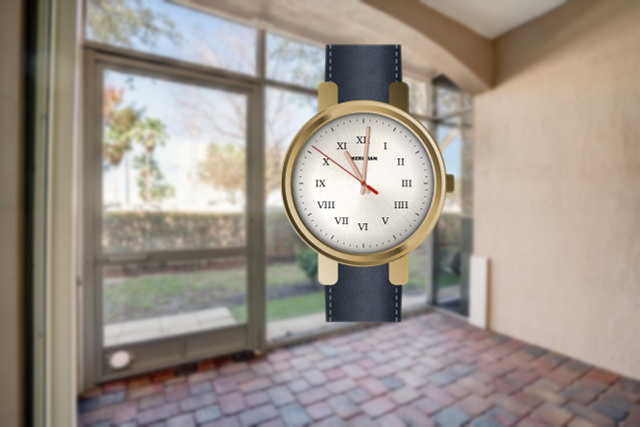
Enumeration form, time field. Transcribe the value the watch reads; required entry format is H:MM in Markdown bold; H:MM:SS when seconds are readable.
**11:00:51**
